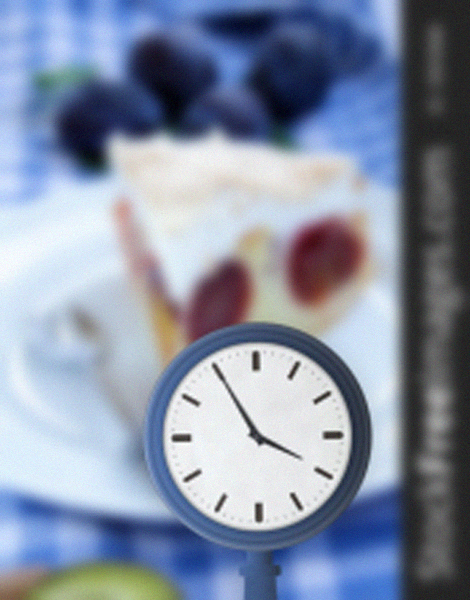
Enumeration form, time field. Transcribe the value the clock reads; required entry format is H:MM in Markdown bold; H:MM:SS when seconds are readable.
**3:55**
